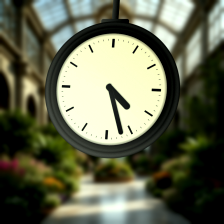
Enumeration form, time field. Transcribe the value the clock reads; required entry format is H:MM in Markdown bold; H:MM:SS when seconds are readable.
**4:27**
